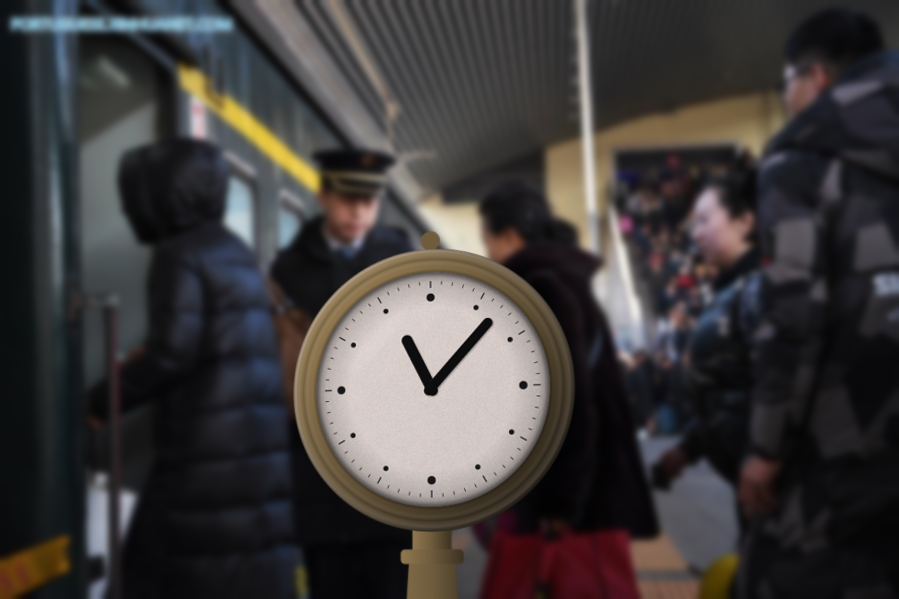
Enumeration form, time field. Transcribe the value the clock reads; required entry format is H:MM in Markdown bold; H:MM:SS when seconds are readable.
**11:07**
